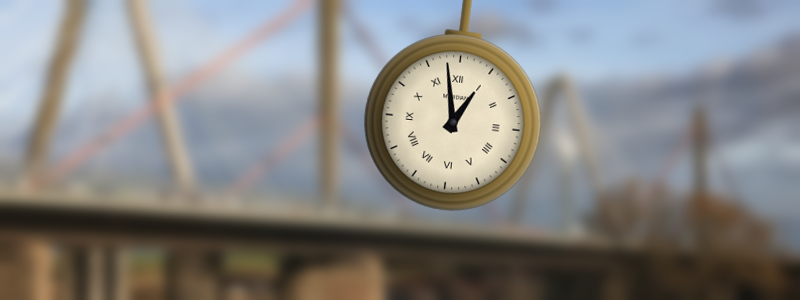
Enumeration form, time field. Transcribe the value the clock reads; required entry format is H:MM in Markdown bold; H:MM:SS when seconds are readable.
**12:58**
